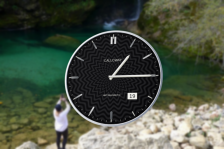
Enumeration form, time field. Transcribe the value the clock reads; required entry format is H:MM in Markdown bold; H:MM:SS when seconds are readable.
**1:15**
